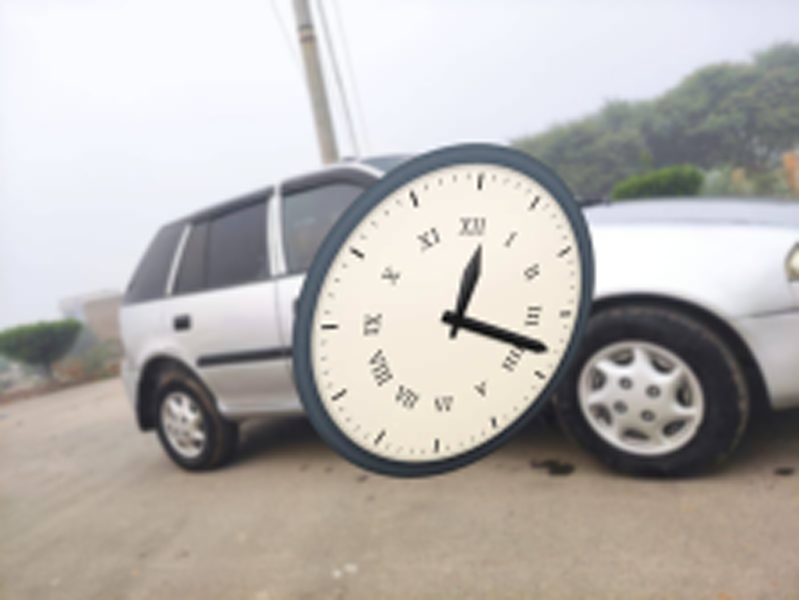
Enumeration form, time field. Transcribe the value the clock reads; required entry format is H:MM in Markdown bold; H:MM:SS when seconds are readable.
**12:18**
